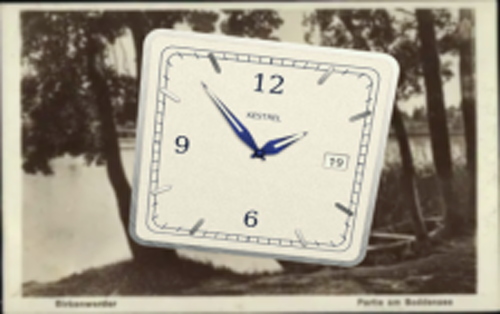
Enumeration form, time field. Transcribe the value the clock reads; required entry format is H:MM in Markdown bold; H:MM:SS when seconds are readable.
**1:53**
